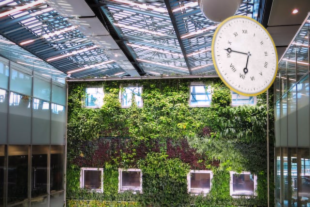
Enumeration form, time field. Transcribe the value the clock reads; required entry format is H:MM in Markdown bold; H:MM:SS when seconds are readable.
**6:47**
